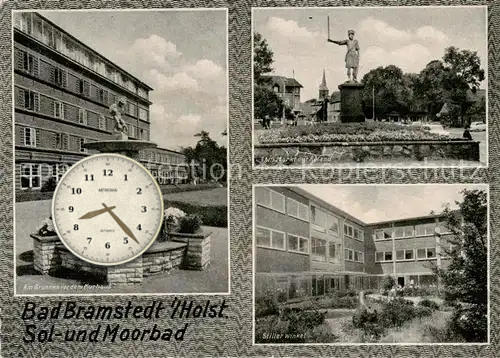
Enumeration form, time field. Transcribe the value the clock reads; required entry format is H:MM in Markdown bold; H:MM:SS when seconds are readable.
**8:23**
